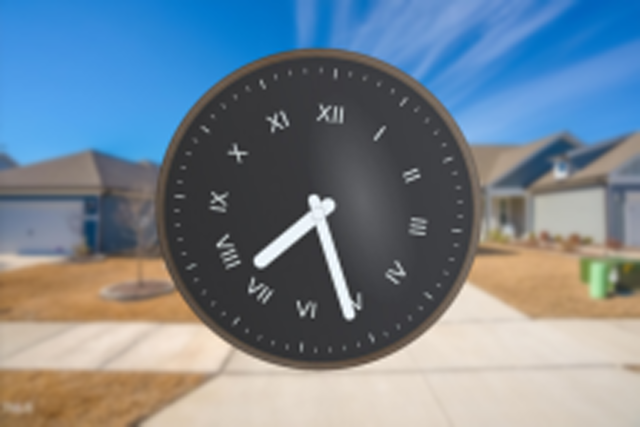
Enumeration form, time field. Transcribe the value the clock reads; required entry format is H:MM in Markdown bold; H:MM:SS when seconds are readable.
**7:26**
